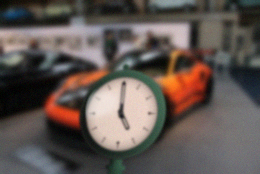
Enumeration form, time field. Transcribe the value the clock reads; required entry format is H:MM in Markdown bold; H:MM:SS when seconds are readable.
**5:00**
